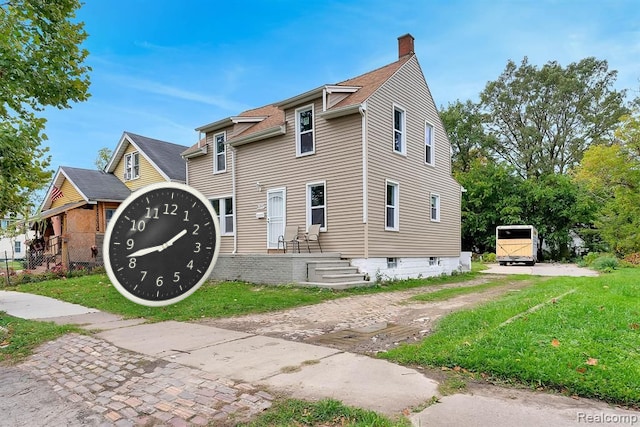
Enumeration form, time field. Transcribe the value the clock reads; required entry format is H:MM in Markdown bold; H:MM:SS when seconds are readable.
**1:42**
